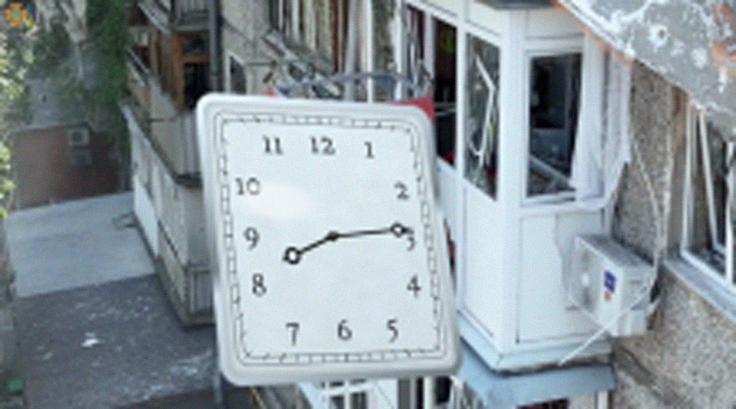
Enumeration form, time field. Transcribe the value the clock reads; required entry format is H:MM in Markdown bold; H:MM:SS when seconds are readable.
**8:14**
